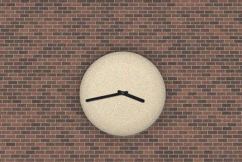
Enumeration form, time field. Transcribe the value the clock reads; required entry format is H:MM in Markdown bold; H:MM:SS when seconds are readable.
**3:43**
